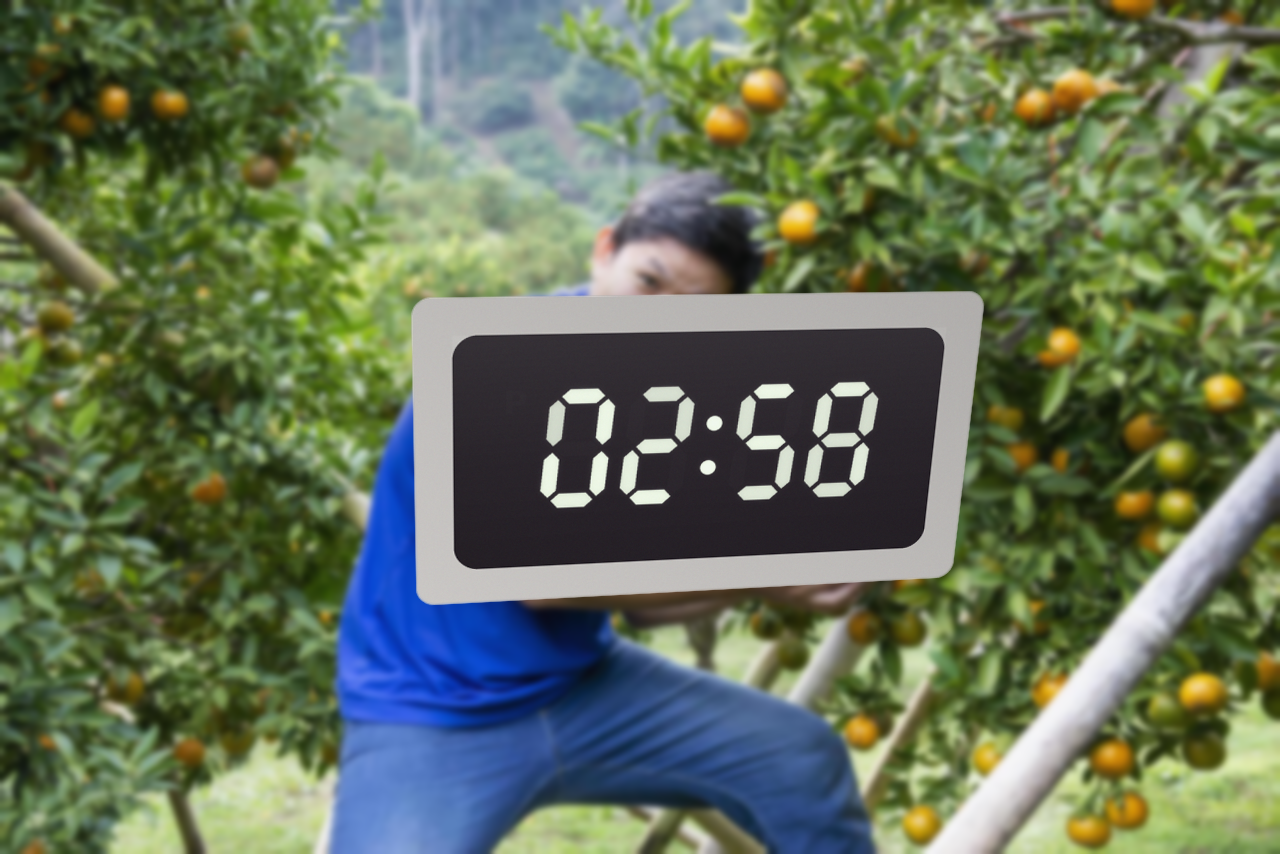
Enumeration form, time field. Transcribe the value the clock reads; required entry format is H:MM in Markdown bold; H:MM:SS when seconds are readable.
**2:58**
